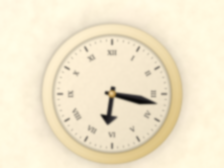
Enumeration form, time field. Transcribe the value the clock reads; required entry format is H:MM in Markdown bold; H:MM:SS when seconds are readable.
**6:17**
